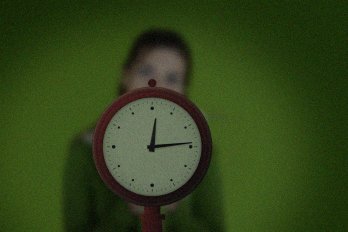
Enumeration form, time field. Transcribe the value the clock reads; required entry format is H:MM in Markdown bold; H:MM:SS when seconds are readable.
**12:14**
